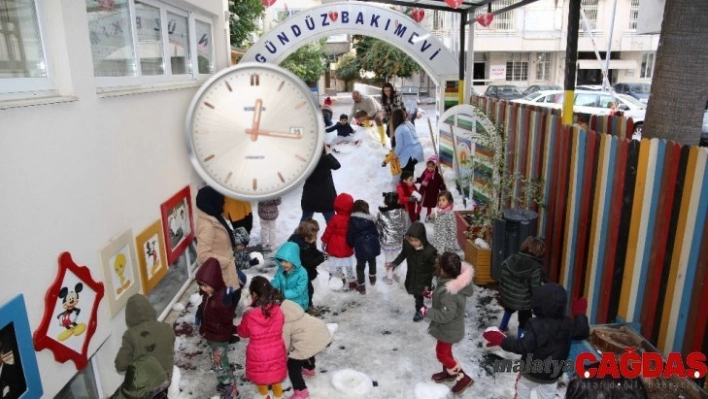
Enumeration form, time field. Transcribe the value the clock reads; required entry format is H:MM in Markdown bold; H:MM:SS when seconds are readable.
**12:16**
